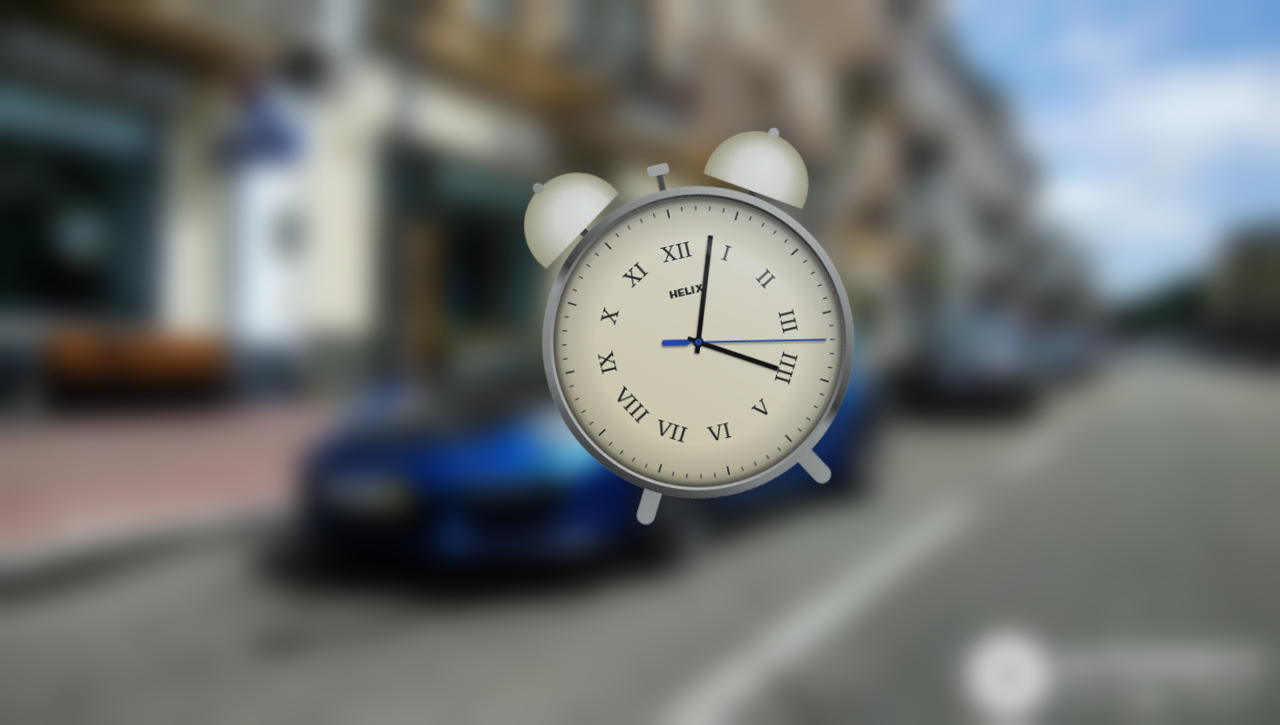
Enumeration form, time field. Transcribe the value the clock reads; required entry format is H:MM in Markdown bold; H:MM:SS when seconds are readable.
**4:03:17**
